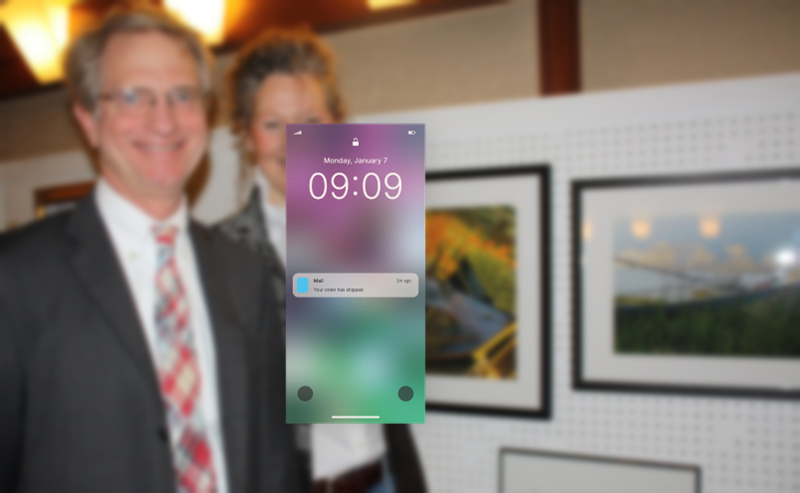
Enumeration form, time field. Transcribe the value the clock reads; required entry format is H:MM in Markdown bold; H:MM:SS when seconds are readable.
**9:09**
